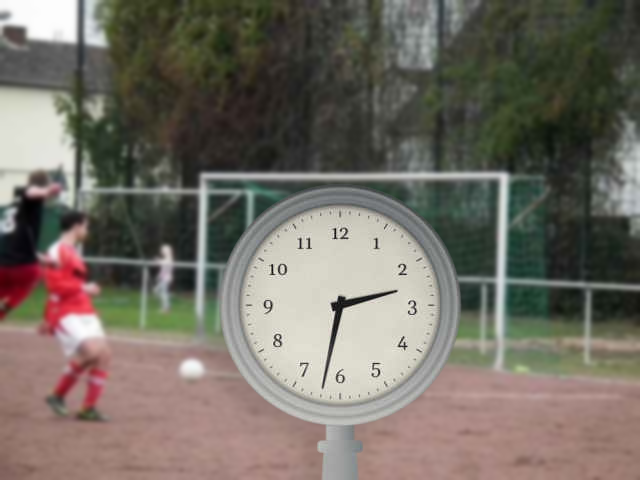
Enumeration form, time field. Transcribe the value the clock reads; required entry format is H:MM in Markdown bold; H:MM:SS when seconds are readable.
**2:32**
